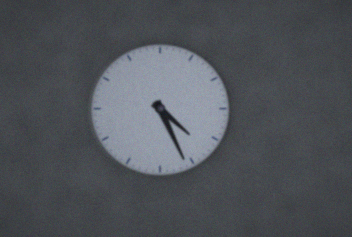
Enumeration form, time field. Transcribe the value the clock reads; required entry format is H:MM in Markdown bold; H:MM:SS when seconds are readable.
**4:26**
